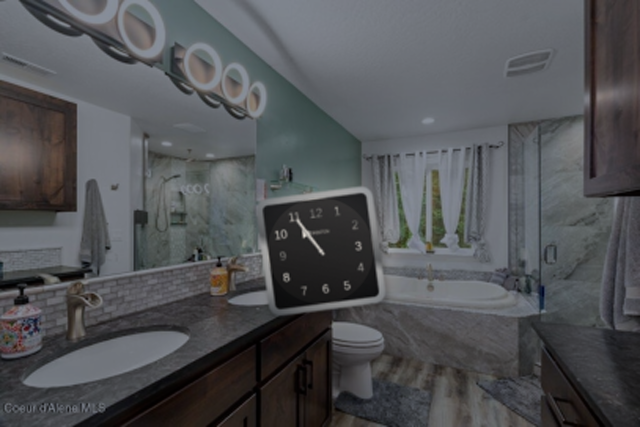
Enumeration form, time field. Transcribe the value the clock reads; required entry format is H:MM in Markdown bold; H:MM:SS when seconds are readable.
**10:55**
